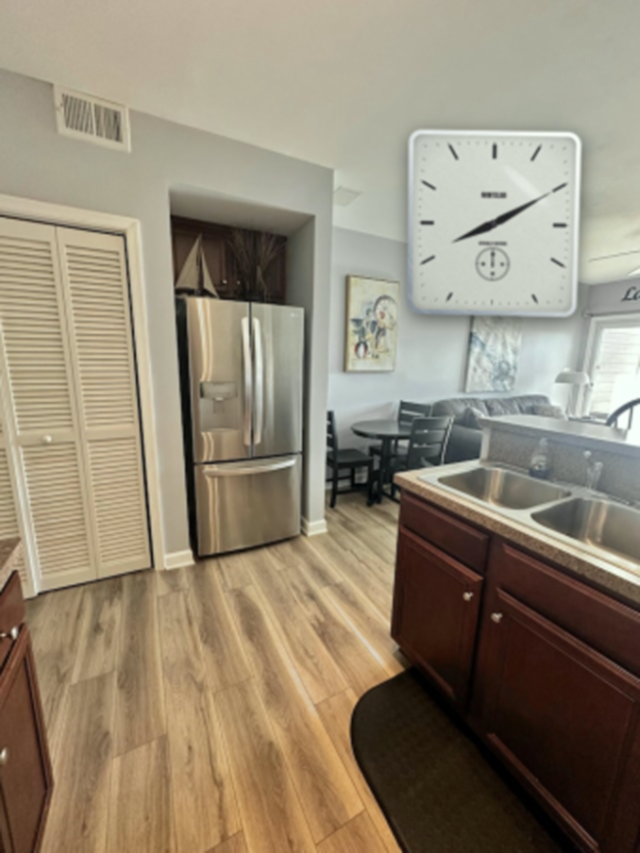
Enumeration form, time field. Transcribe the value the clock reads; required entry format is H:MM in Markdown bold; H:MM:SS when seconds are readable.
**8:10**
